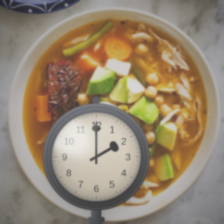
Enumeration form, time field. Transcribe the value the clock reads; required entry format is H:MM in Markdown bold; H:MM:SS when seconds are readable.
**2:00**
